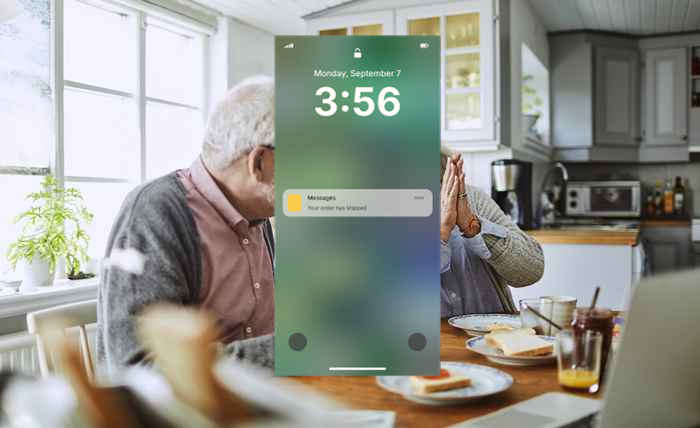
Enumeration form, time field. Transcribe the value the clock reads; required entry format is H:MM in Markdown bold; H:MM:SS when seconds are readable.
**3:56**
